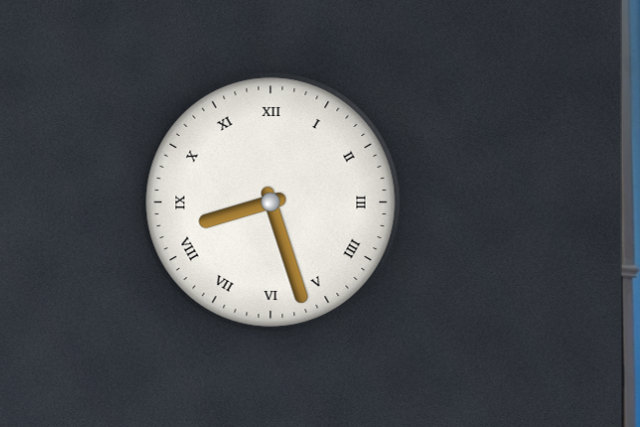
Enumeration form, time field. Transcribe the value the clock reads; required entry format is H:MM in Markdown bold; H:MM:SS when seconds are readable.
**8:27**
